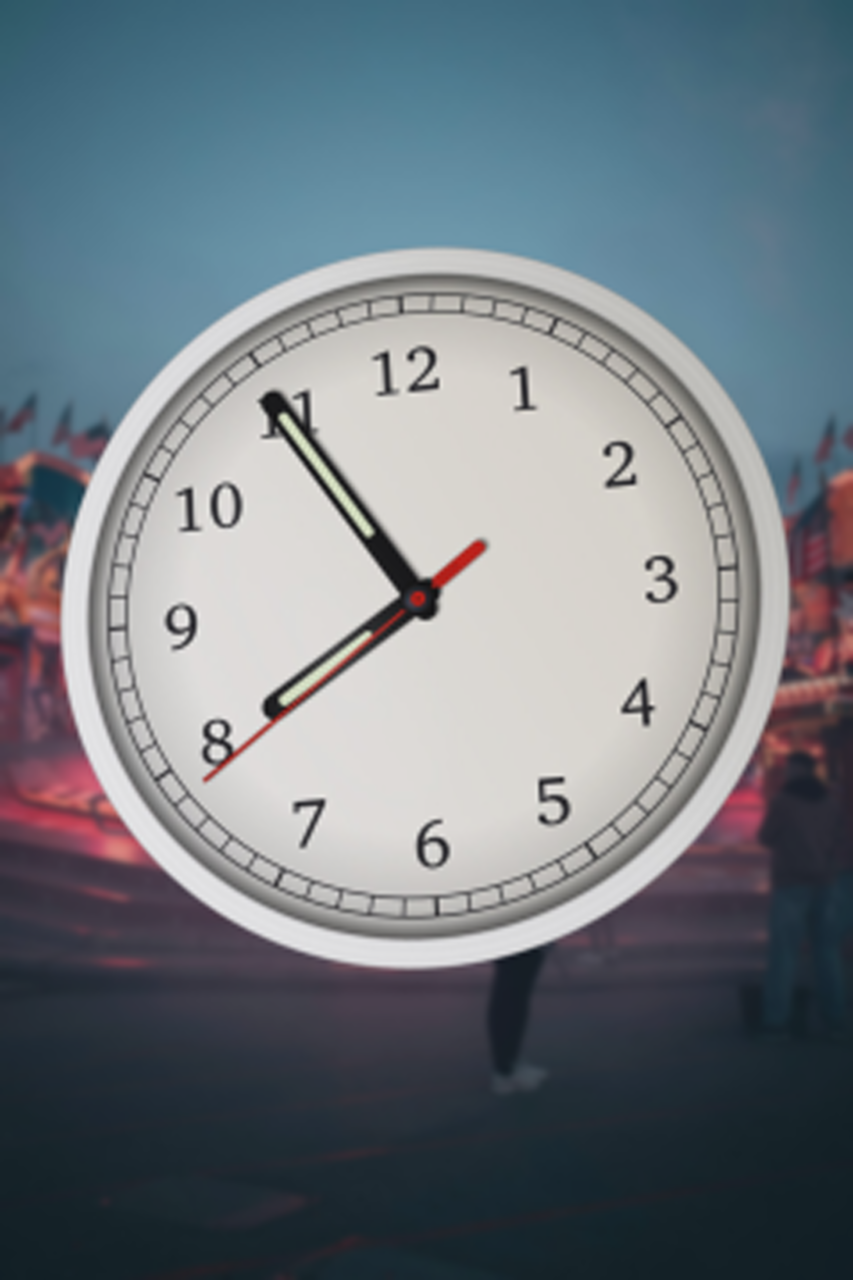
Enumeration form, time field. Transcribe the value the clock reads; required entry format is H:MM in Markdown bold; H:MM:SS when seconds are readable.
**7:54:39**
